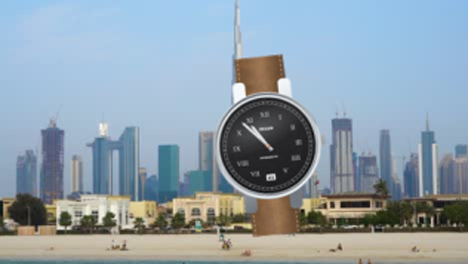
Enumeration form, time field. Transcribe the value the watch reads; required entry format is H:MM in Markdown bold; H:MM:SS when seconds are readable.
**10:53**
